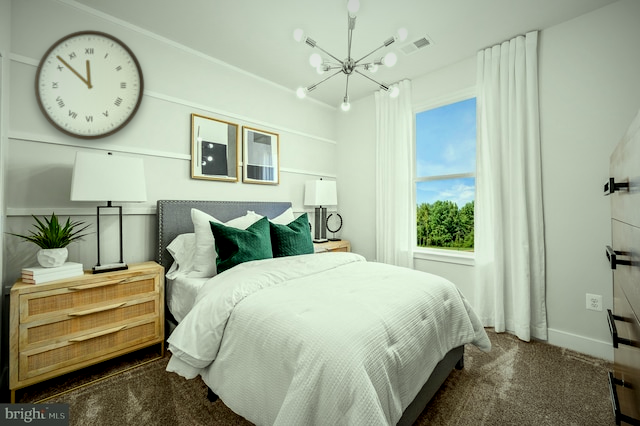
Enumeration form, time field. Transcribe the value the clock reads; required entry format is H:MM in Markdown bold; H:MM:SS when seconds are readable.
**11:52**
